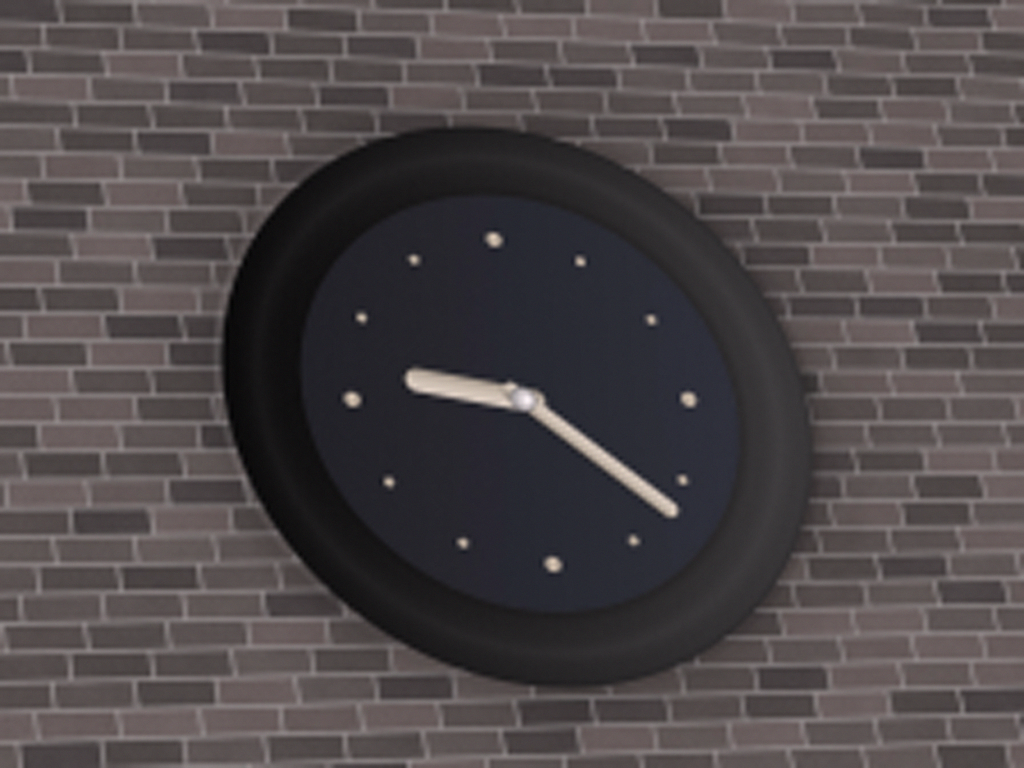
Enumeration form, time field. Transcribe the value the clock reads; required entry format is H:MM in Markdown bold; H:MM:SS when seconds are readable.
**9:22**
